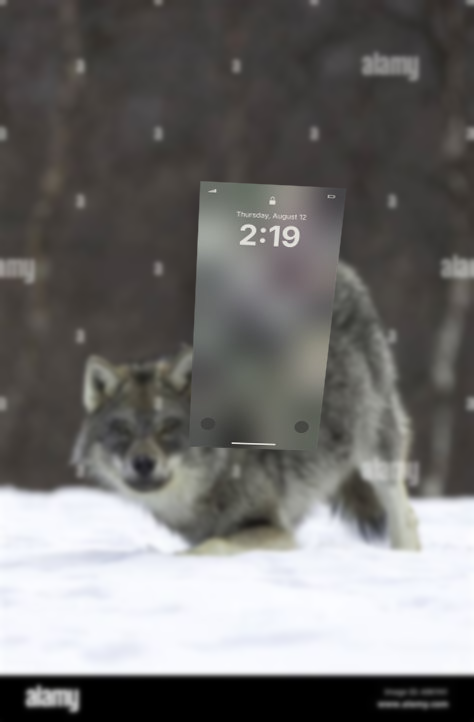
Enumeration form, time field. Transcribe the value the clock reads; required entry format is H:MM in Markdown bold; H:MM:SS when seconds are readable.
**2:19**
